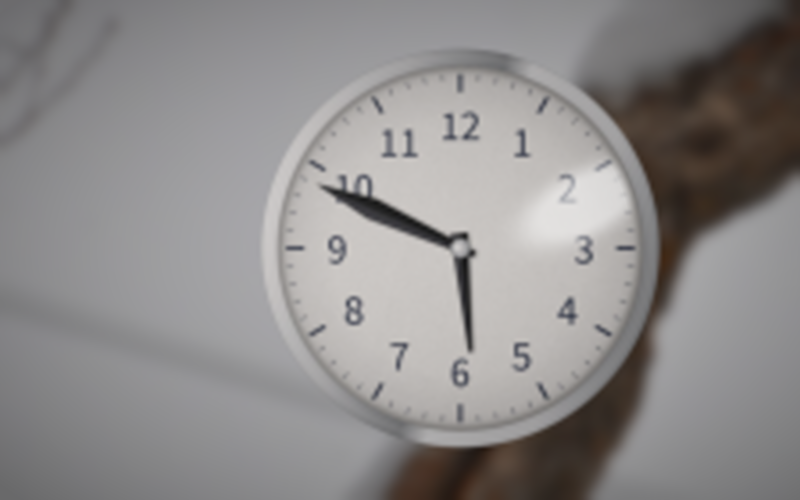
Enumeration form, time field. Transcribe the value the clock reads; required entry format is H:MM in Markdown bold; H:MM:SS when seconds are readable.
**5:49**
